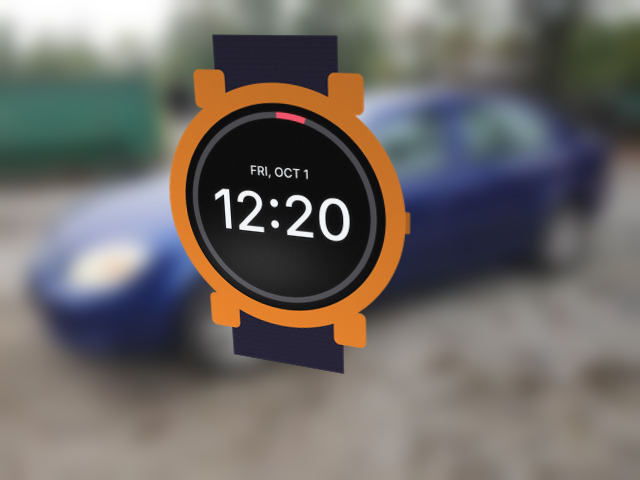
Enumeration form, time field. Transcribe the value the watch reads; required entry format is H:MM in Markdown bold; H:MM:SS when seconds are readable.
**12:20**
